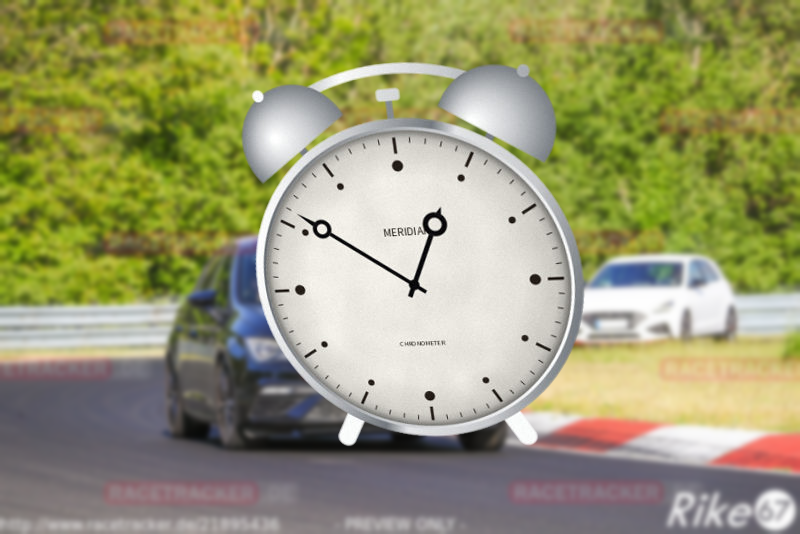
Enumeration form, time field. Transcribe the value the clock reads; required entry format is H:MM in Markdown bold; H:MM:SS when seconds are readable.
**12:51**
